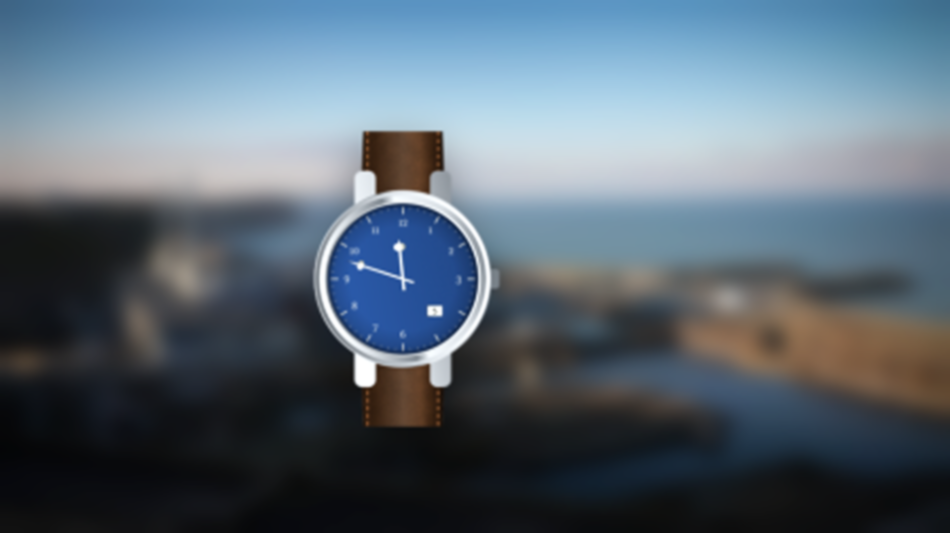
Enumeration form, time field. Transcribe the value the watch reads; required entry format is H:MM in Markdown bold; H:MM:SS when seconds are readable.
**11:48**
